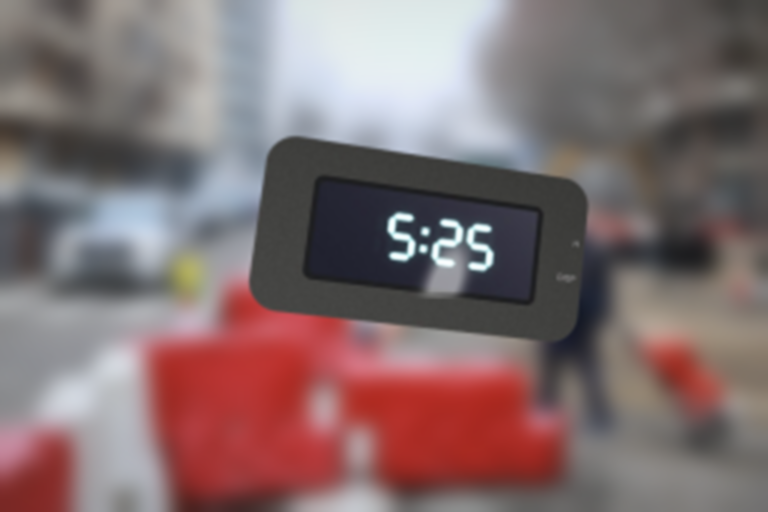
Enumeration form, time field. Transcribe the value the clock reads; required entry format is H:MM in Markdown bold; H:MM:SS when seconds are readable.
**5:25**
